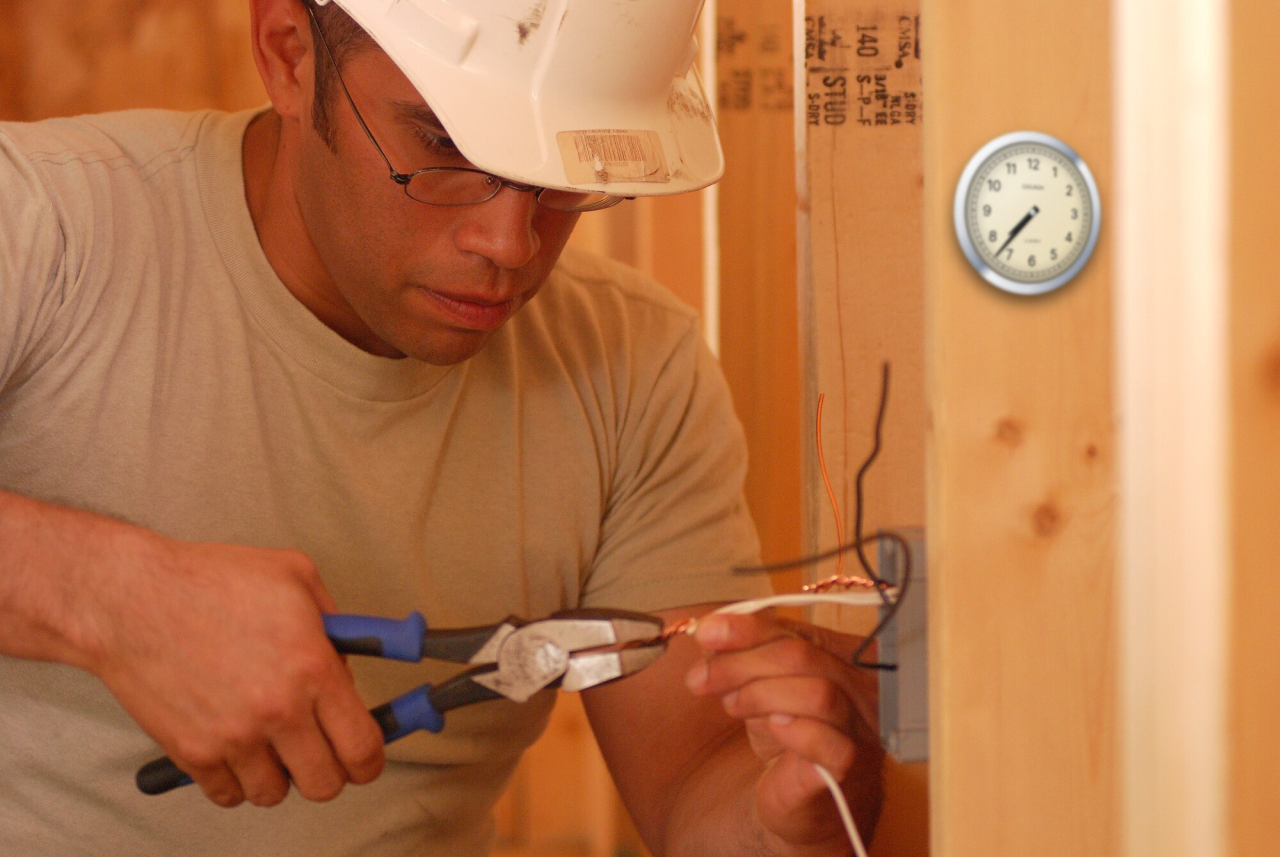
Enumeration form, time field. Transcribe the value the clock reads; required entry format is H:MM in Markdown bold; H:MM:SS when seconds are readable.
**7:37**
